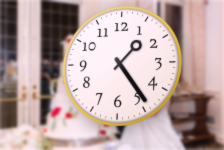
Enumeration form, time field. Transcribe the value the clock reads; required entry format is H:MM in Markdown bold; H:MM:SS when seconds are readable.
**1:24**
